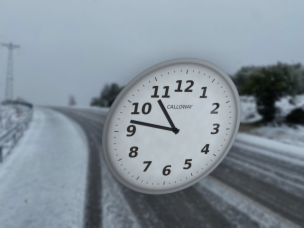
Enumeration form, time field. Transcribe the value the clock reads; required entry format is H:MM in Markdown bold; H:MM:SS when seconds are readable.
**10:47**
